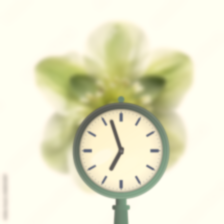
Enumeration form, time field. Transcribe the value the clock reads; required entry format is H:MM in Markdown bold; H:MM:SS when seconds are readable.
**6:57**
